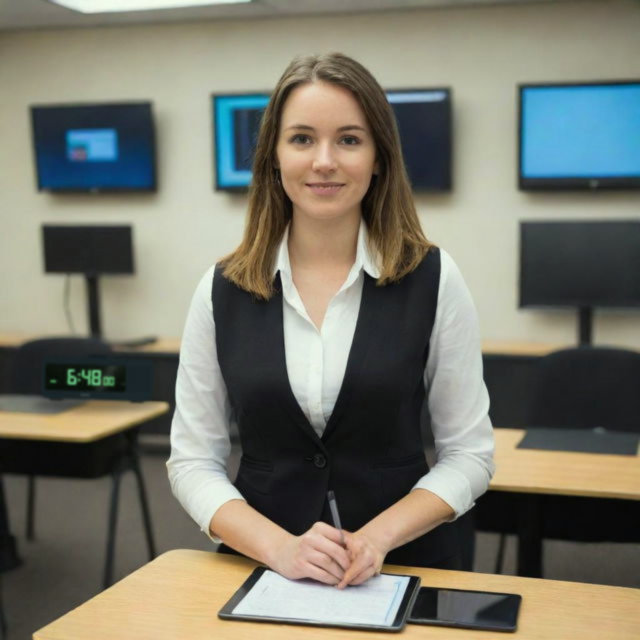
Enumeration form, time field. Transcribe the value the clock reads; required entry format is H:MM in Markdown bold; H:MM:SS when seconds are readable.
**6:48**
